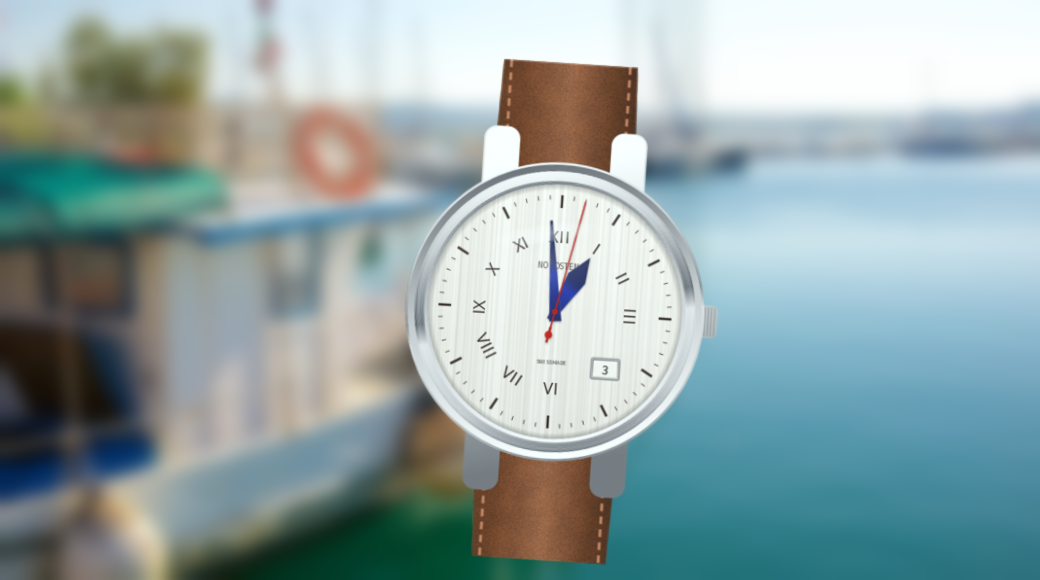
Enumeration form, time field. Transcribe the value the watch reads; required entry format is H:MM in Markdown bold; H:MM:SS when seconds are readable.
**12:59:02**
